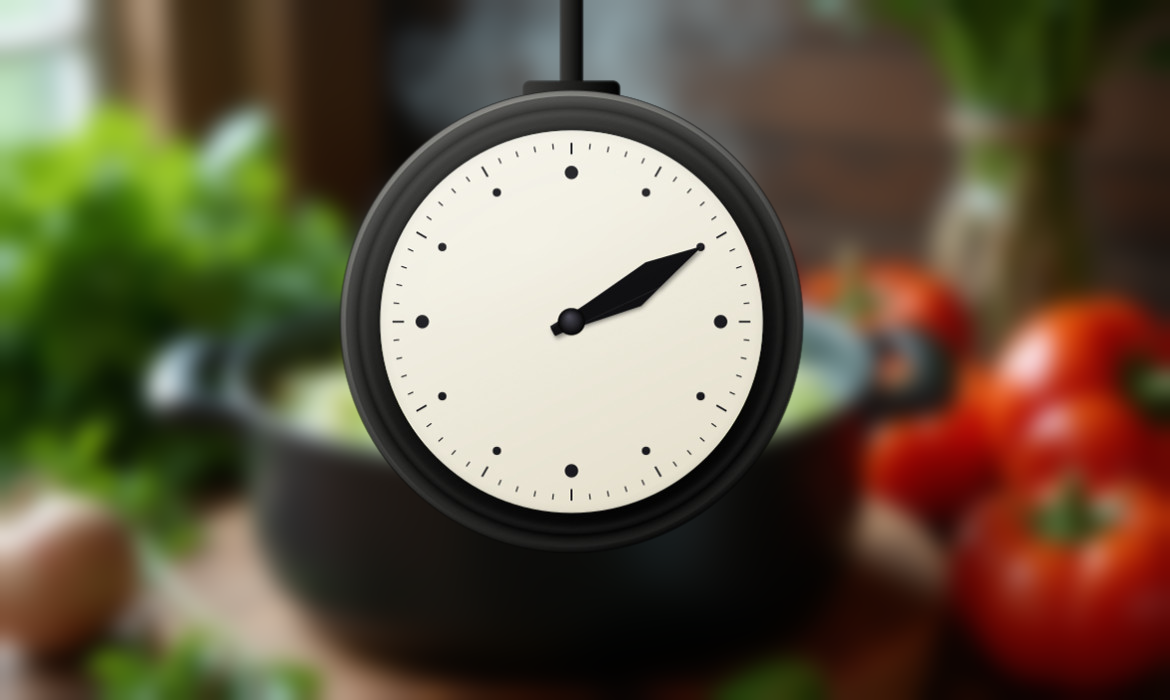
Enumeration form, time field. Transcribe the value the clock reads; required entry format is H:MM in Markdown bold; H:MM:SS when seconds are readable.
**2:10**
